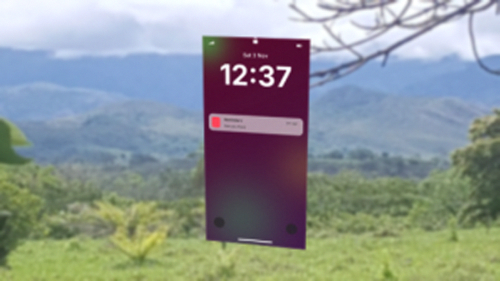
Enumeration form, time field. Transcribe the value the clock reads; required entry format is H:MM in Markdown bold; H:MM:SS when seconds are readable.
**12:37**
